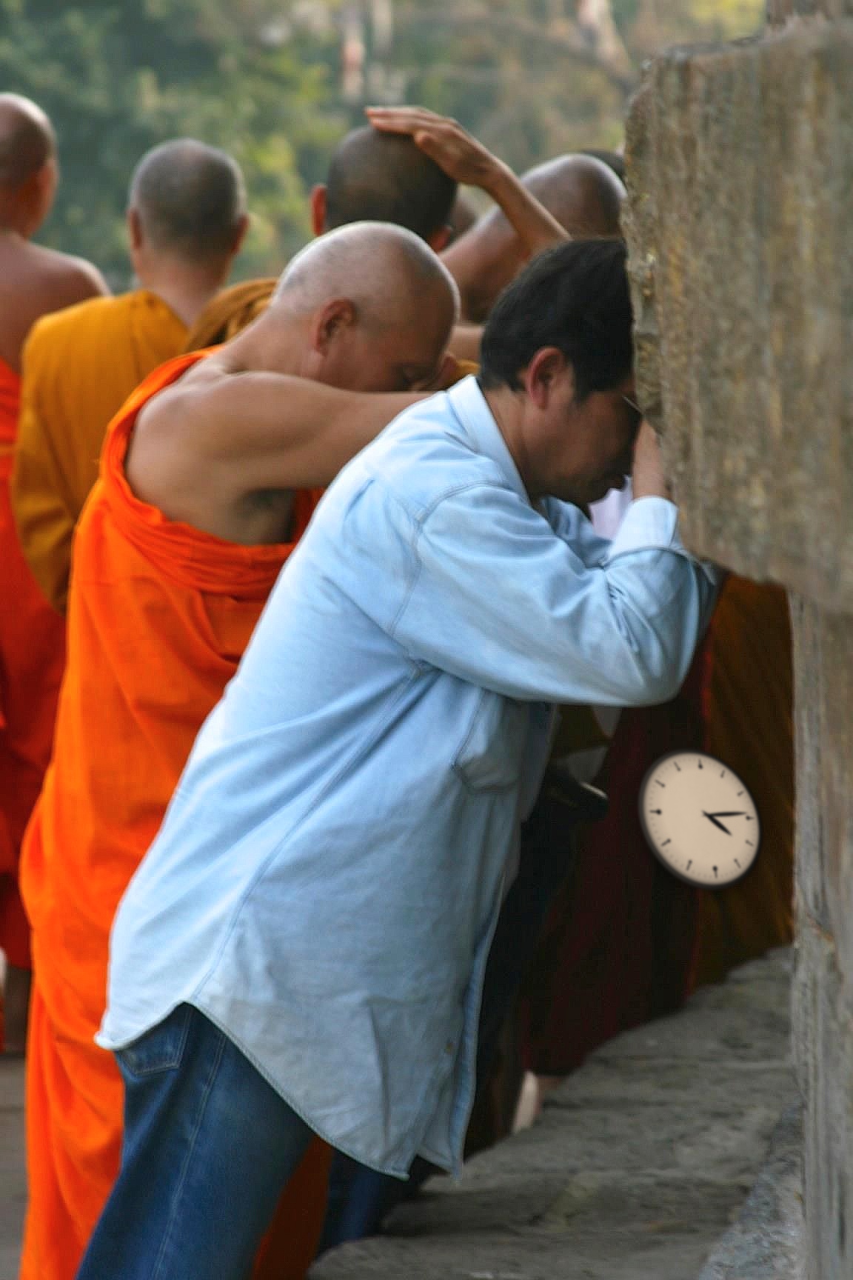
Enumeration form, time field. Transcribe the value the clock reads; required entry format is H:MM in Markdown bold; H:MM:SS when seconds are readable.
**4:14**
